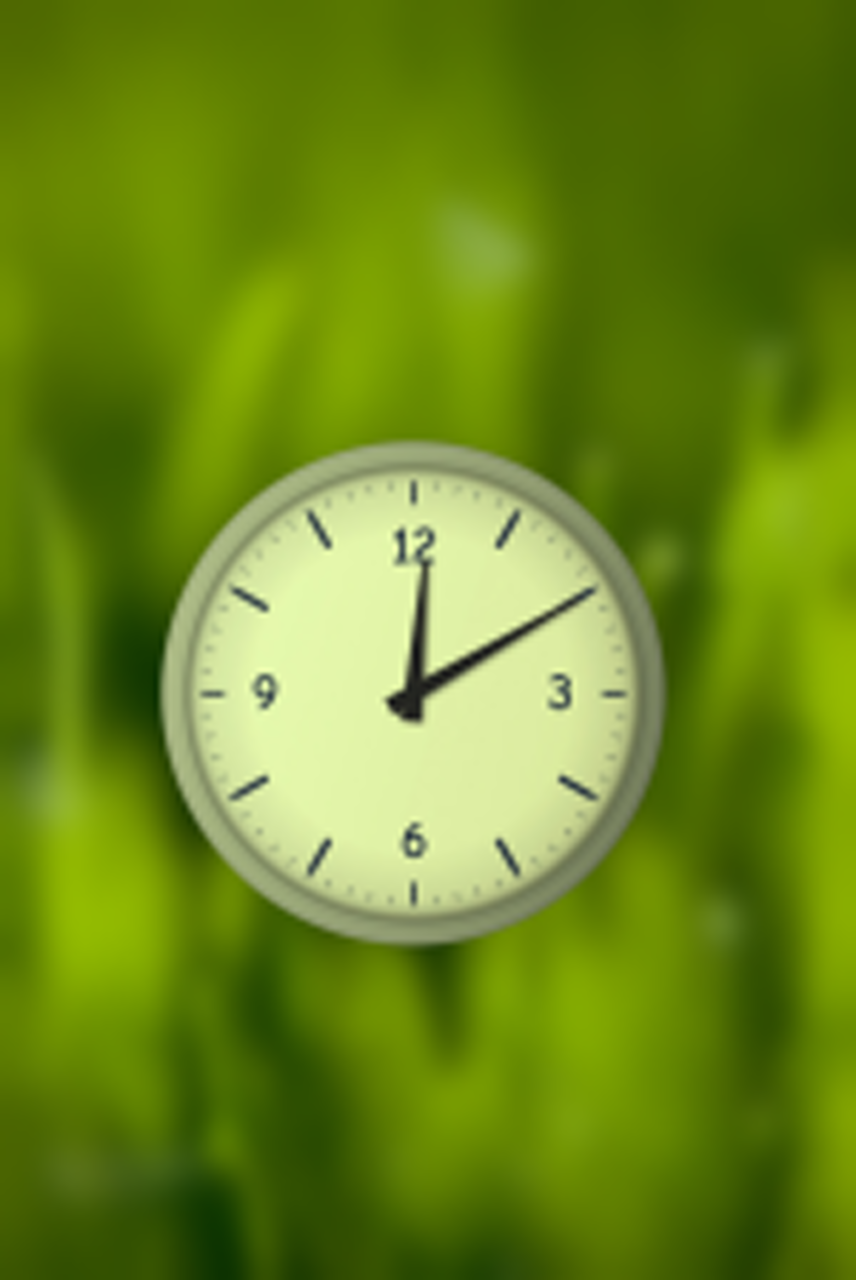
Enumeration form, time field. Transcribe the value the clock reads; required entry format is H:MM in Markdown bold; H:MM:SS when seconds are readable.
**12:10**
